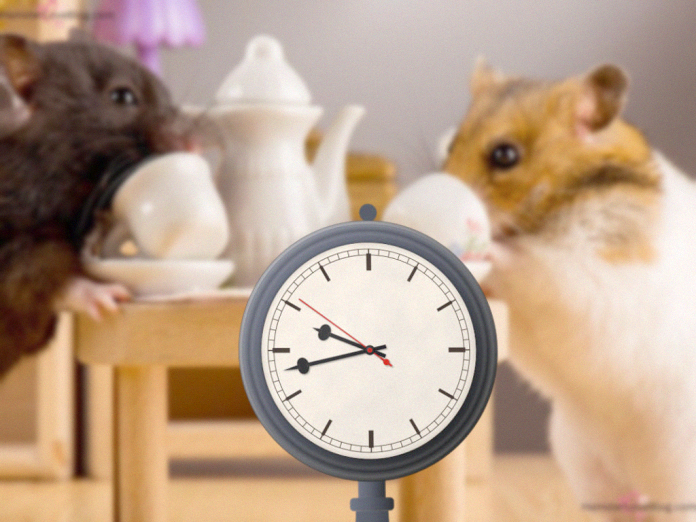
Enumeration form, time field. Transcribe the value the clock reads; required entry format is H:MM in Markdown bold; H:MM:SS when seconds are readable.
**9:42:51**
